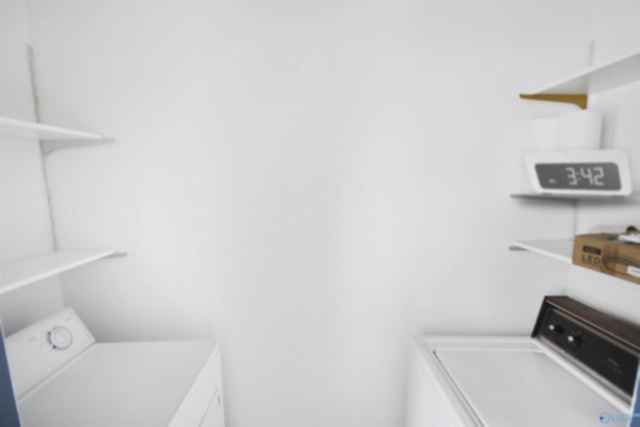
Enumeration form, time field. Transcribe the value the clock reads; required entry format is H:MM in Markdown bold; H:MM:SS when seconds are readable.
**3:42**
